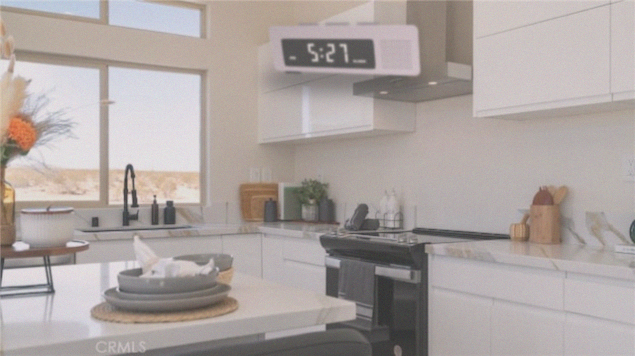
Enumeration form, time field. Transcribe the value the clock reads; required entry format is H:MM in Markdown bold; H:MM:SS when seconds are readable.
**5:27**
